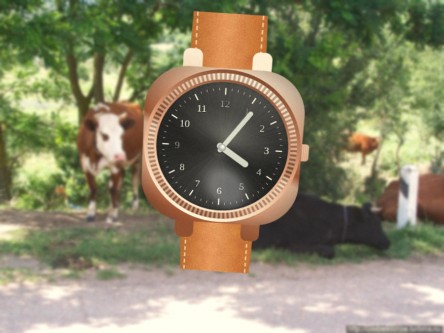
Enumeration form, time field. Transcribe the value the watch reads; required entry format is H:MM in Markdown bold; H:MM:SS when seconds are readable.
**4:06**
